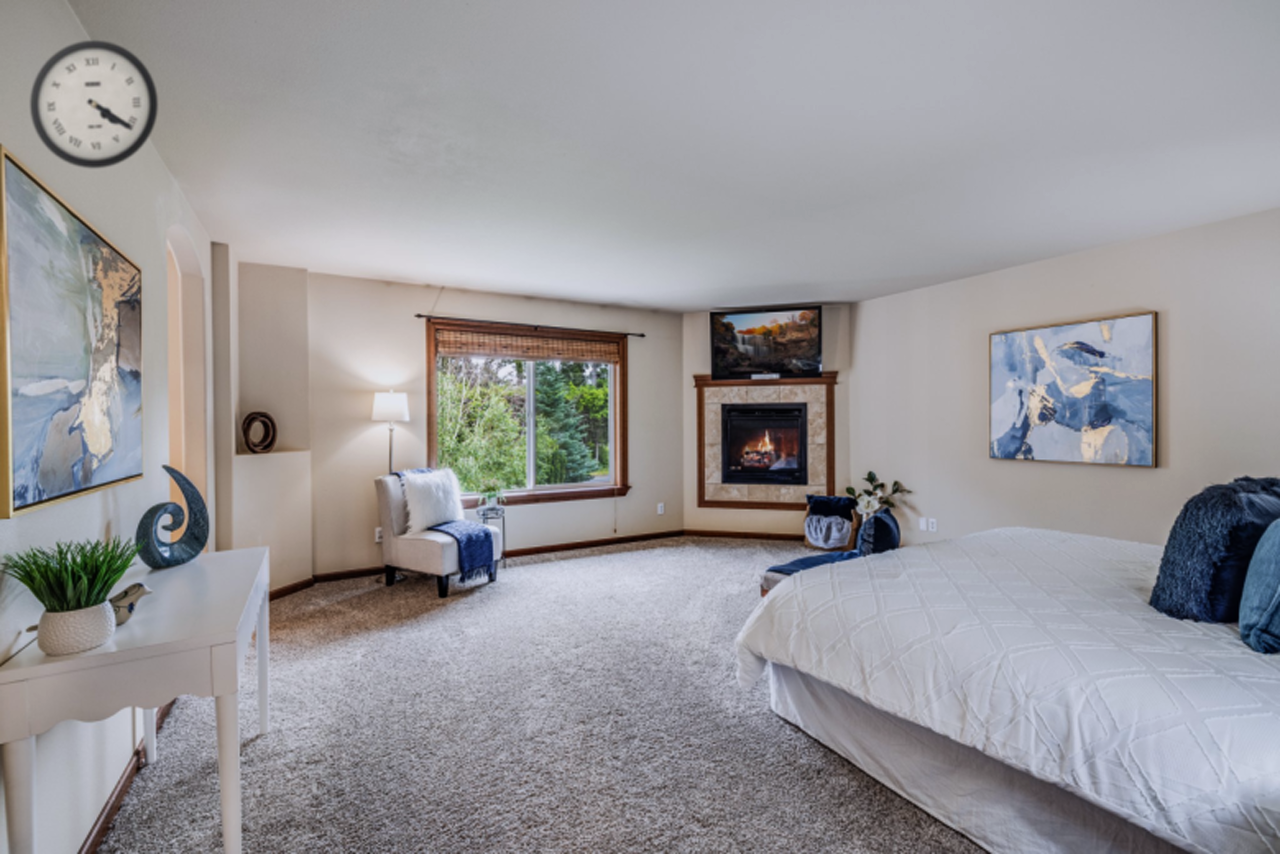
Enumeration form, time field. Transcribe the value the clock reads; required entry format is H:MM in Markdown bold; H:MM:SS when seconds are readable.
**4:21**
